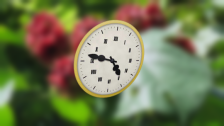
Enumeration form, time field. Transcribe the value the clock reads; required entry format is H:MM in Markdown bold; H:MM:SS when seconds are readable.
**4:47**
